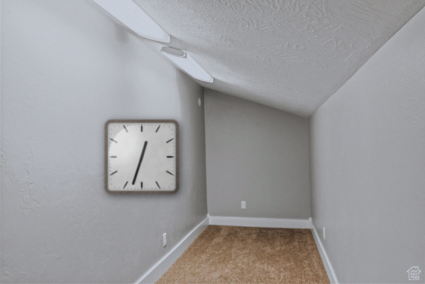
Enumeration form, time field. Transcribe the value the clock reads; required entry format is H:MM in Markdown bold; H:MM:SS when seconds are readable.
**12:33**
